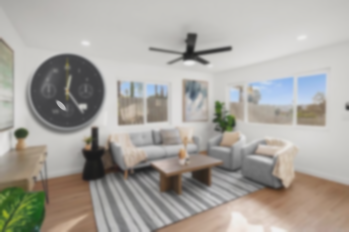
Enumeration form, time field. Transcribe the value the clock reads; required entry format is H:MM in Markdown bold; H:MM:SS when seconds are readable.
**12:24**
